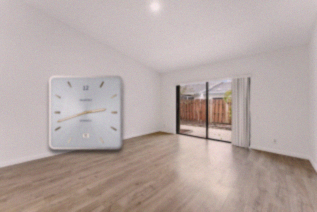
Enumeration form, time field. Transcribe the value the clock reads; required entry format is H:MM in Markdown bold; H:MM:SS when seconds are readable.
**2:42**
